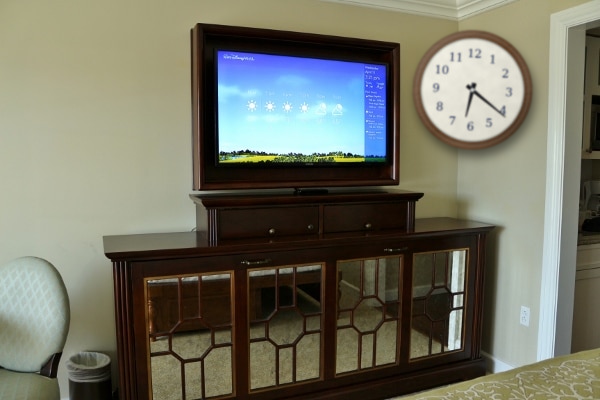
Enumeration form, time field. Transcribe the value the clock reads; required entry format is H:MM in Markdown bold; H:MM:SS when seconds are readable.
**6:21**
